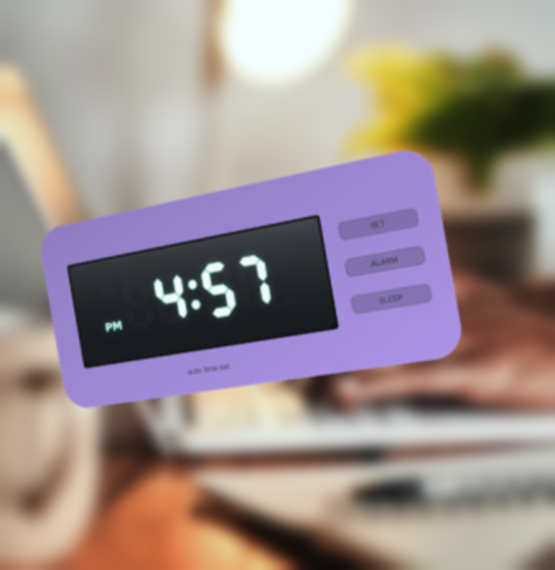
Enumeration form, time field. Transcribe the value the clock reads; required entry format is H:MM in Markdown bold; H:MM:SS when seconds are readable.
**4:57**
